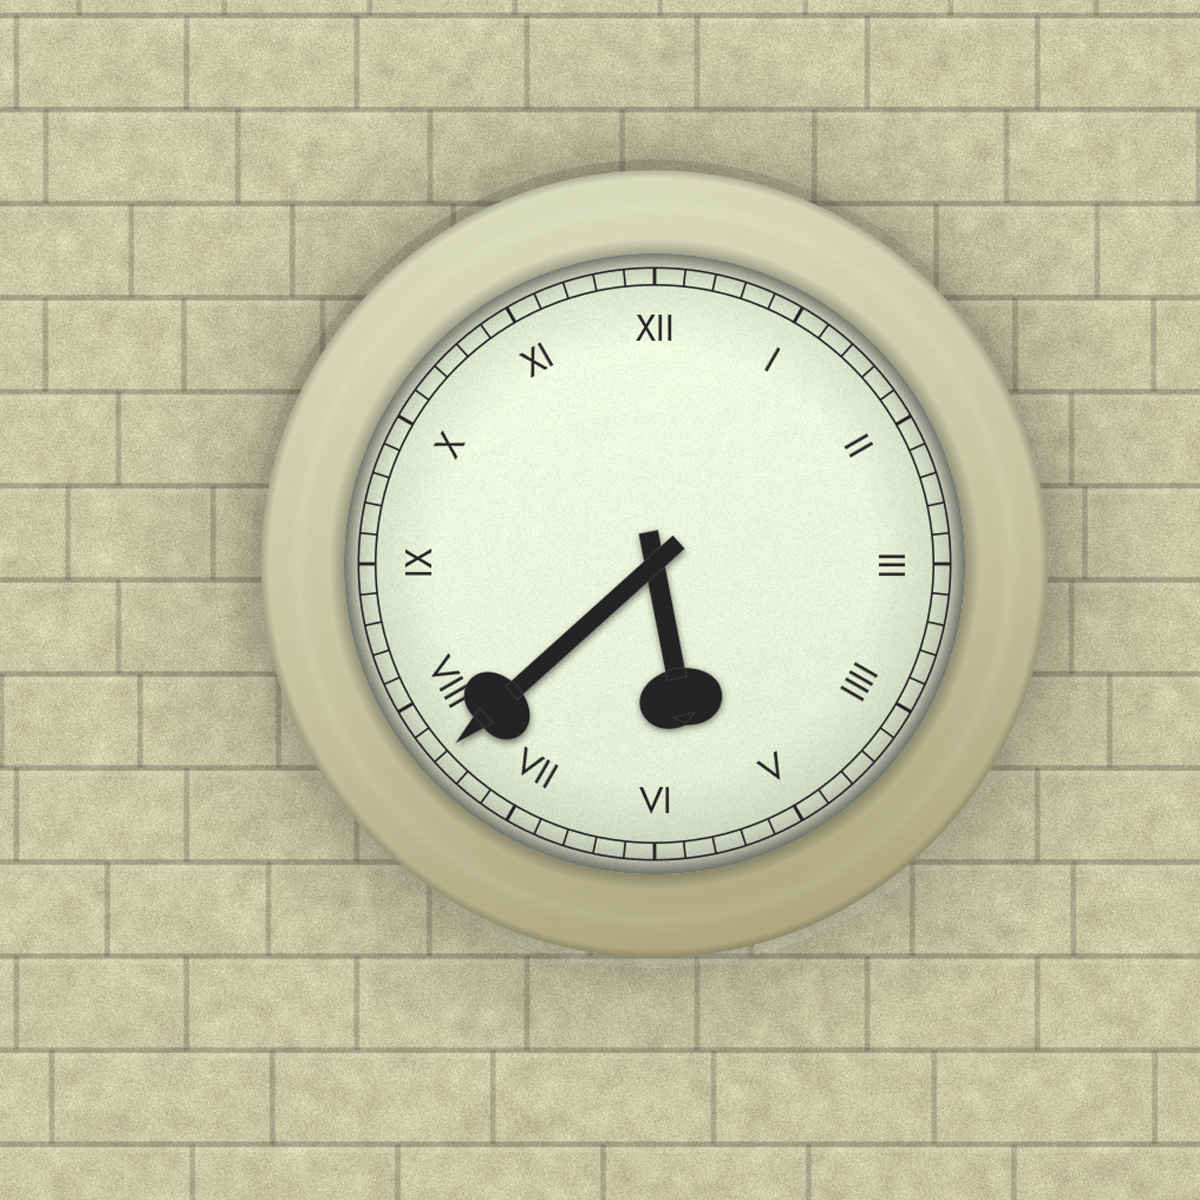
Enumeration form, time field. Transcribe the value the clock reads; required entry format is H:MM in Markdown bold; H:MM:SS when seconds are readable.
**5:38**
